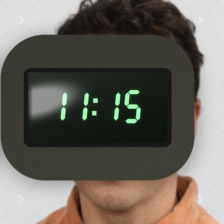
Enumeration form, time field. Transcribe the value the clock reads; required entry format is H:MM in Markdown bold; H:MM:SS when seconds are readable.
**11:15**
